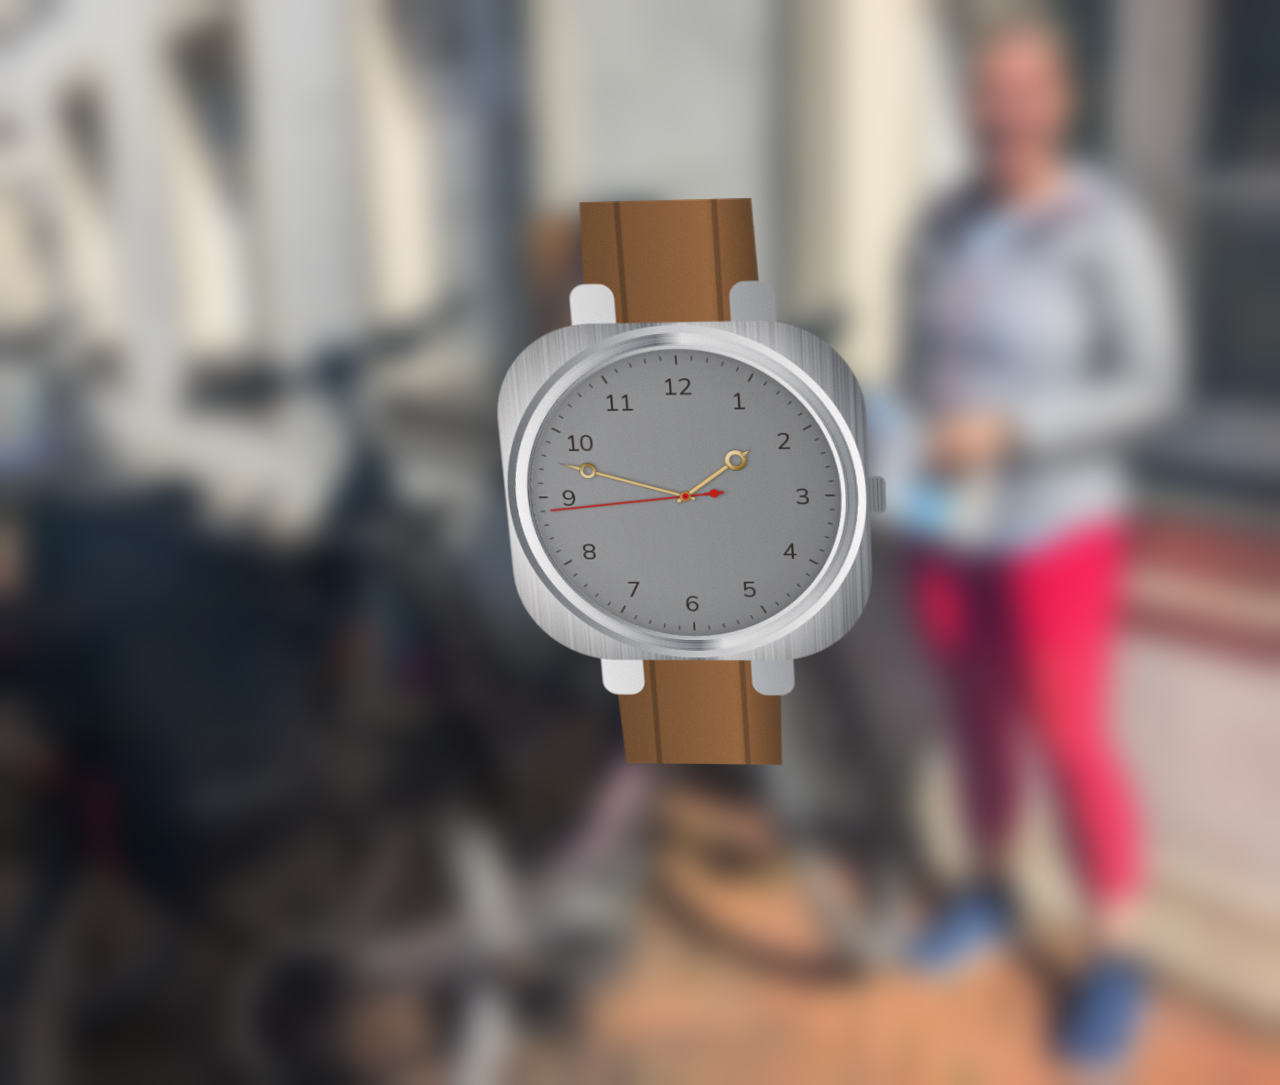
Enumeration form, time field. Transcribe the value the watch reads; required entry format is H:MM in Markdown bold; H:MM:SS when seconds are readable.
**1:47:44**
